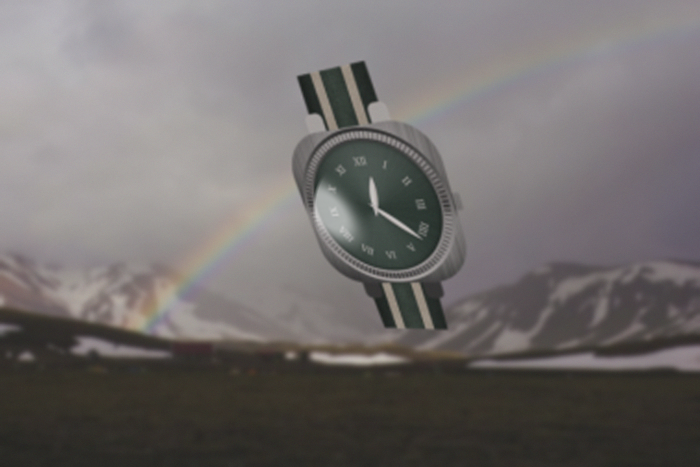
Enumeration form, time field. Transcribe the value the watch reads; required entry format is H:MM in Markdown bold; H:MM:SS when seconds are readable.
**12:22**
